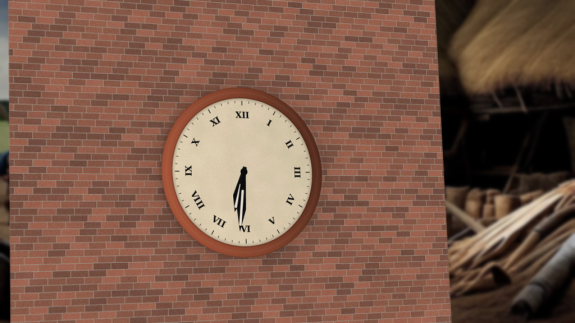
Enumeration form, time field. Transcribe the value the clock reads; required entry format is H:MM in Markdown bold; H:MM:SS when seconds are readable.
**6:31**
